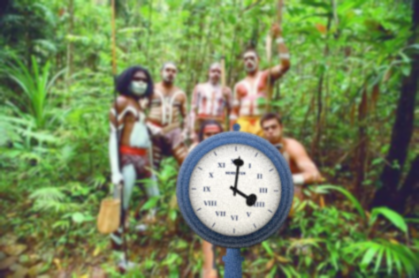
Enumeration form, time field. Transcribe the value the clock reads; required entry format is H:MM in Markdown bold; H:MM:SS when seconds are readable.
**4:01**
